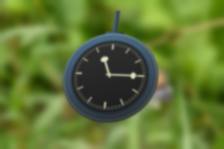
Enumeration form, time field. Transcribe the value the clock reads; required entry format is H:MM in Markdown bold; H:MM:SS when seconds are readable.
**11:15**
